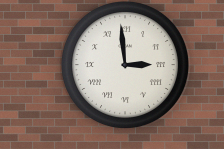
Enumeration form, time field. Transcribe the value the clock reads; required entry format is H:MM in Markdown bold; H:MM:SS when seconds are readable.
**2:59**
